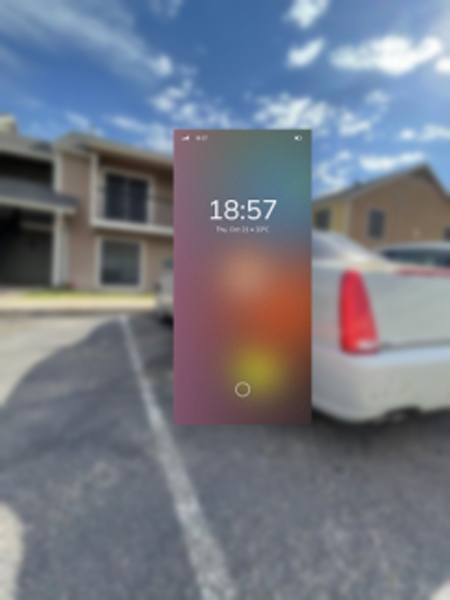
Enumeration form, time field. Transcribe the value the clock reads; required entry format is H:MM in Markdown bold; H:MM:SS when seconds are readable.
**18:57**
